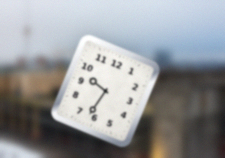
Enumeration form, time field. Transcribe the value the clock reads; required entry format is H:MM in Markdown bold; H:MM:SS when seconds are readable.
**9:32**
